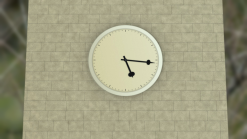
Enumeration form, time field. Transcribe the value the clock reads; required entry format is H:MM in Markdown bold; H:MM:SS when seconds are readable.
**5:16**
